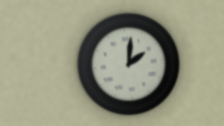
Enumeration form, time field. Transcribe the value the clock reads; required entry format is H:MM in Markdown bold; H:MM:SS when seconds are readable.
**2:02**
